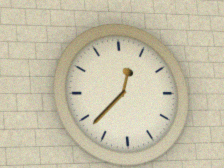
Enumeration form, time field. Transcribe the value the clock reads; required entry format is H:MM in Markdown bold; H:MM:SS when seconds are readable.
**12:38**
